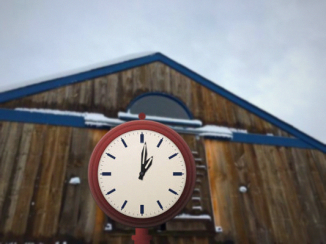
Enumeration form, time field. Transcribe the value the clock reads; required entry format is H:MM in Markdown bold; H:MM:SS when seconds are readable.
**1:01**
